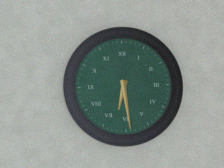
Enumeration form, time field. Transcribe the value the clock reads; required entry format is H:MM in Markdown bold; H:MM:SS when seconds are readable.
**6:29**
